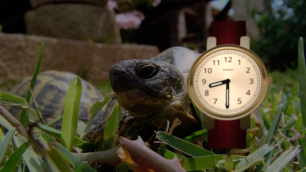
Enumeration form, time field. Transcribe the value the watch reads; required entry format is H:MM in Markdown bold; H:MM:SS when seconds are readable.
**8:30**
